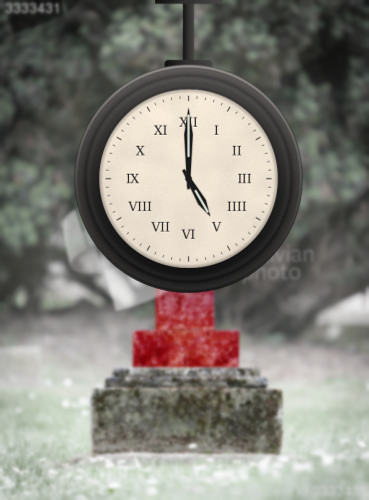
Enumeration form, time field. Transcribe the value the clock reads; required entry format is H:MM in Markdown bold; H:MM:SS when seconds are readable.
**5:00**
